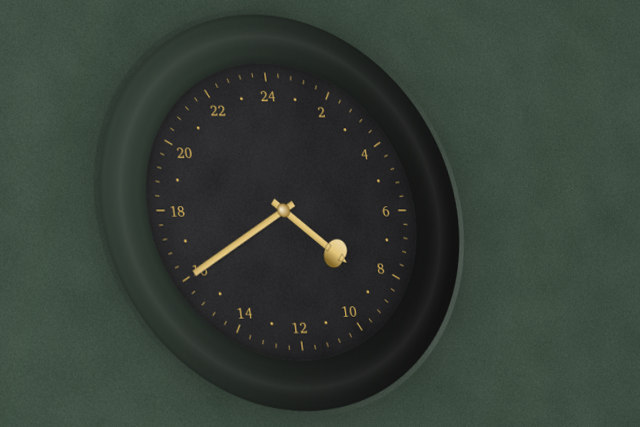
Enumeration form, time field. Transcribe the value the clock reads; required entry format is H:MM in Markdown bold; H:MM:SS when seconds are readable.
**8:40**
